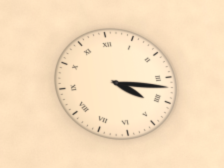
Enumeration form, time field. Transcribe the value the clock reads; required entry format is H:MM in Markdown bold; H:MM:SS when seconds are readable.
**4:17**
